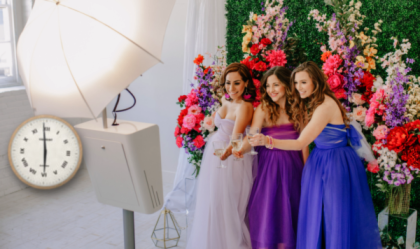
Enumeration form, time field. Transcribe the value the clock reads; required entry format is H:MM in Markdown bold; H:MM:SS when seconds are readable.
**5:59**
